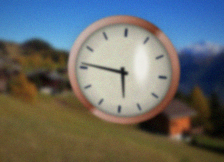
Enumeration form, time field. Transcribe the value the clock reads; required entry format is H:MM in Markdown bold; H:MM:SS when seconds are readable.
**5:46**
